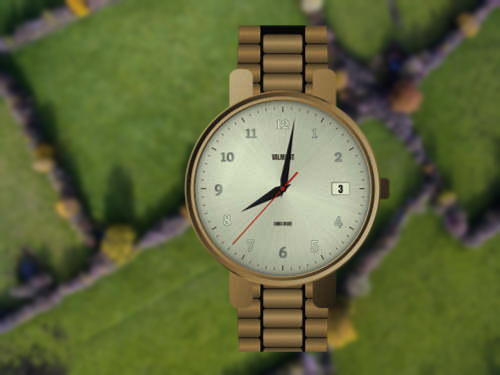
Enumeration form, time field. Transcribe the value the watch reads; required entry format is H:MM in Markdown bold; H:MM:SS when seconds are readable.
**8:01:37**
